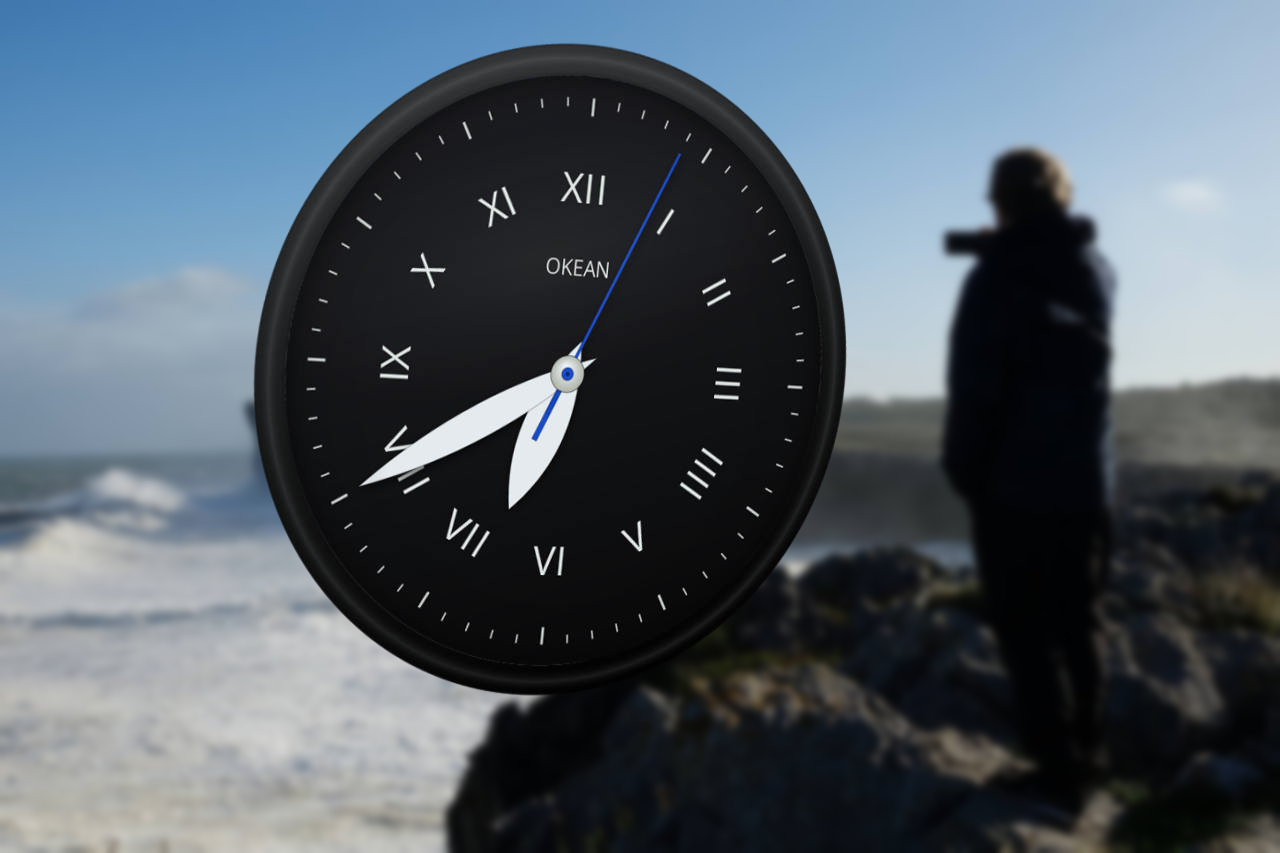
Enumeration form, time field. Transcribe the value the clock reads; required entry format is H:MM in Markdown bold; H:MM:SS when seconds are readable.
**6:40:04**
